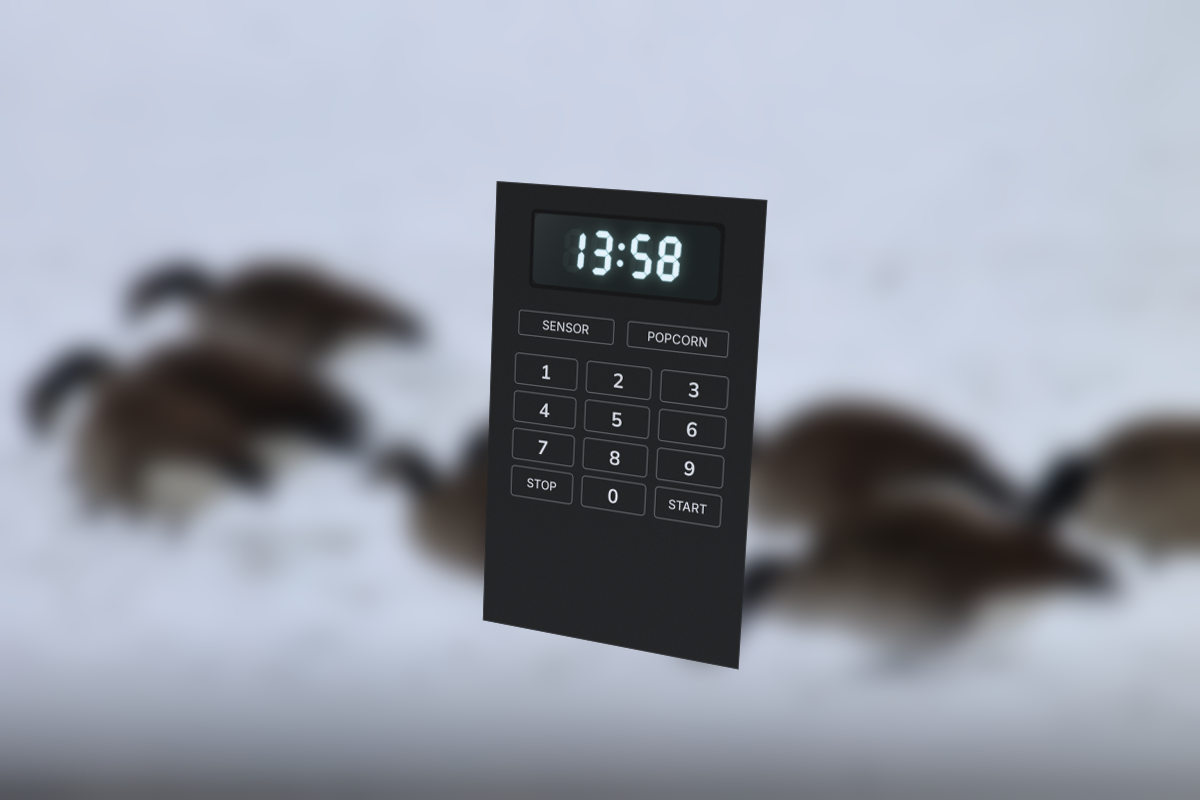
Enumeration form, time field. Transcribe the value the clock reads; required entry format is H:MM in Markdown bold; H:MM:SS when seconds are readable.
**13:58**
